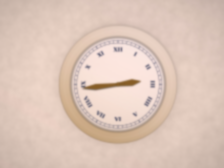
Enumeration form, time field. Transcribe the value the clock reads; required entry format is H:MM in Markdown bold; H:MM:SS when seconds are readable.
**2:44**
